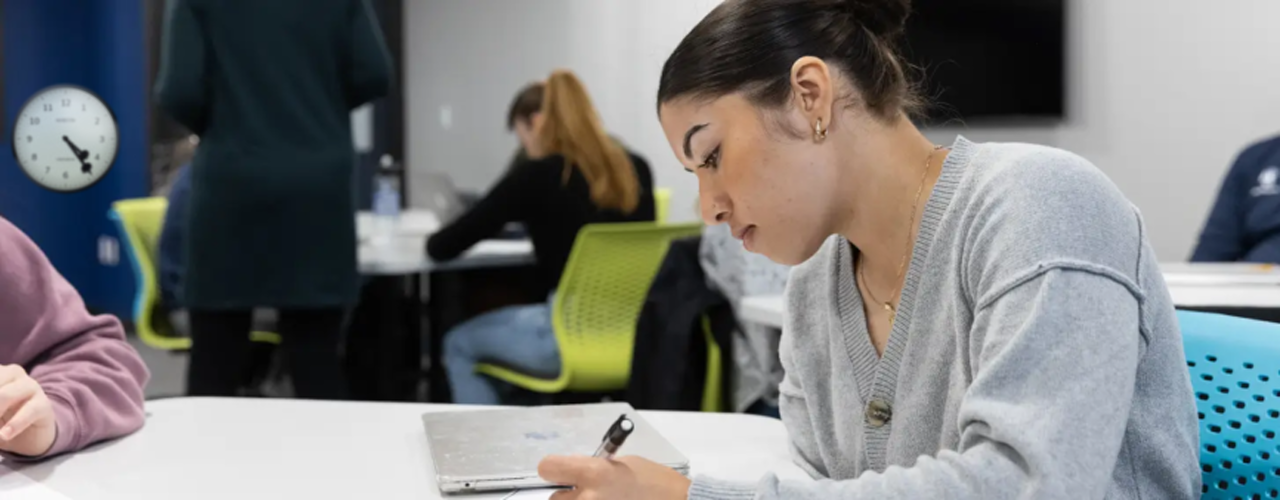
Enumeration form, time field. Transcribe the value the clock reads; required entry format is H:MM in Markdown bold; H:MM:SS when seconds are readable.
**4:24**
